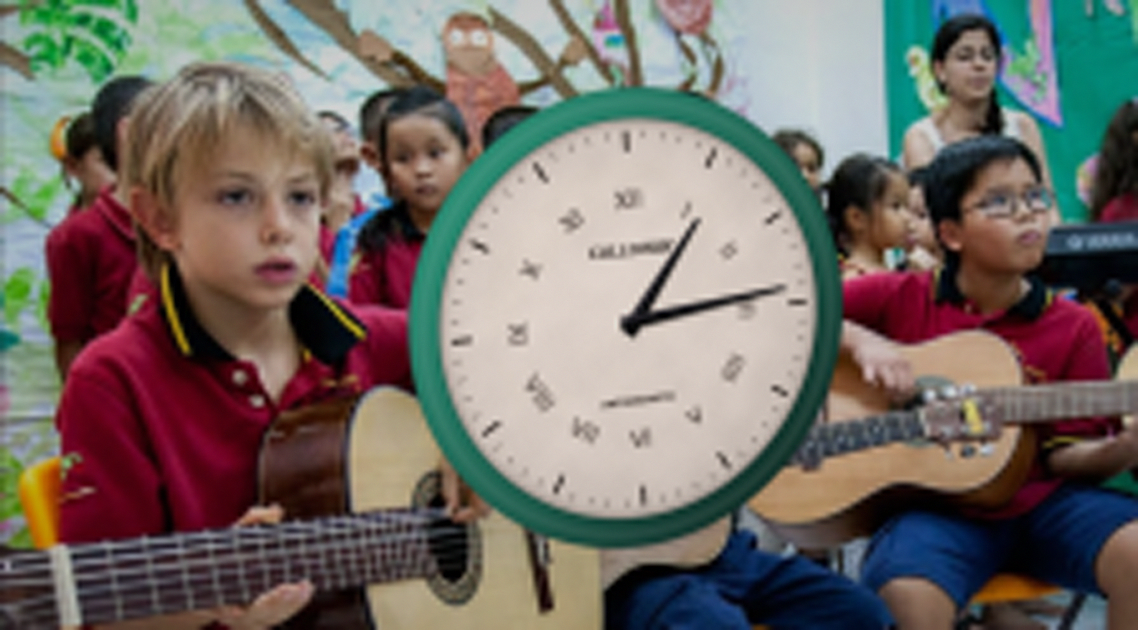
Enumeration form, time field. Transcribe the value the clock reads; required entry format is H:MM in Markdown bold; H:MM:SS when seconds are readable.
**1:14**
